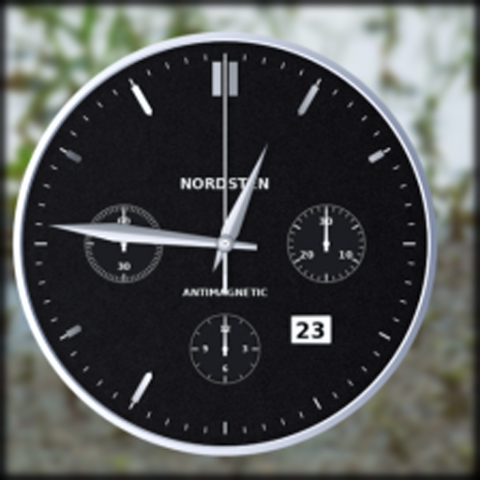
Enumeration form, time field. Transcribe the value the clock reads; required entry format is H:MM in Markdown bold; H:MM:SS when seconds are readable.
**12:46**
